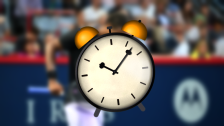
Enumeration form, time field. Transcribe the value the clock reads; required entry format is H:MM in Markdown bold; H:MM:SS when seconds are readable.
**10:07**
